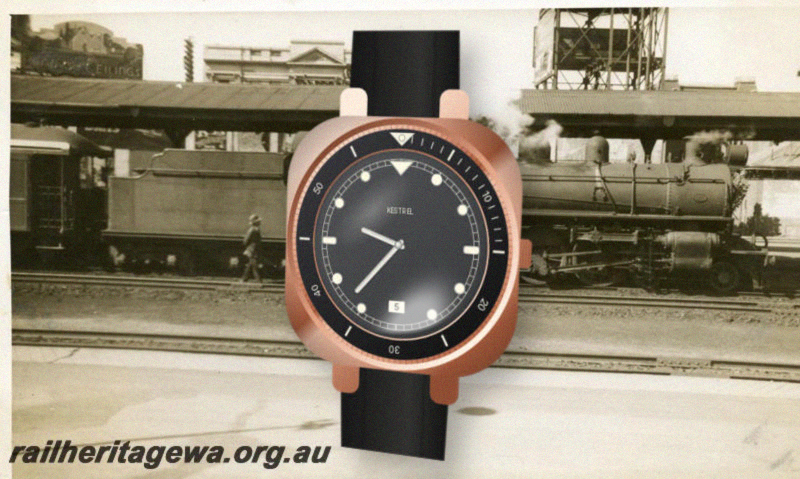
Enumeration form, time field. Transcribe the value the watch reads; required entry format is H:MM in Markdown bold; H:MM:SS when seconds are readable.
**9:37**
